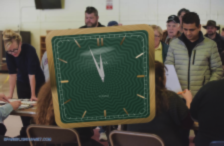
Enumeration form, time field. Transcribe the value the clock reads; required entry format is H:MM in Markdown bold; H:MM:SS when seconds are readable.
**11:57**
